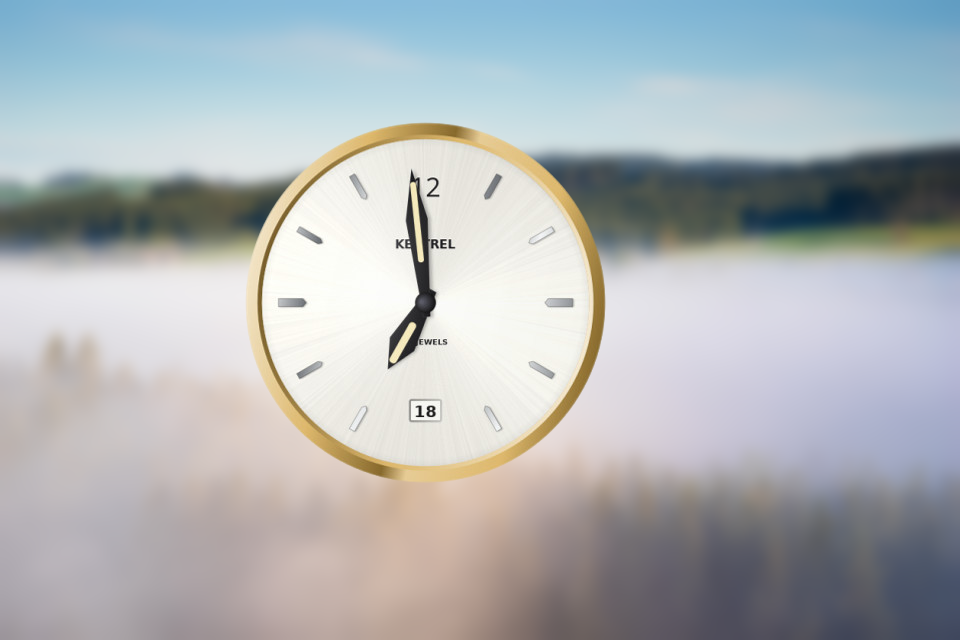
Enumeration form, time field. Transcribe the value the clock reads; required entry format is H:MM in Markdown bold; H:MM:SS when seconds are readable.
**6:59**
